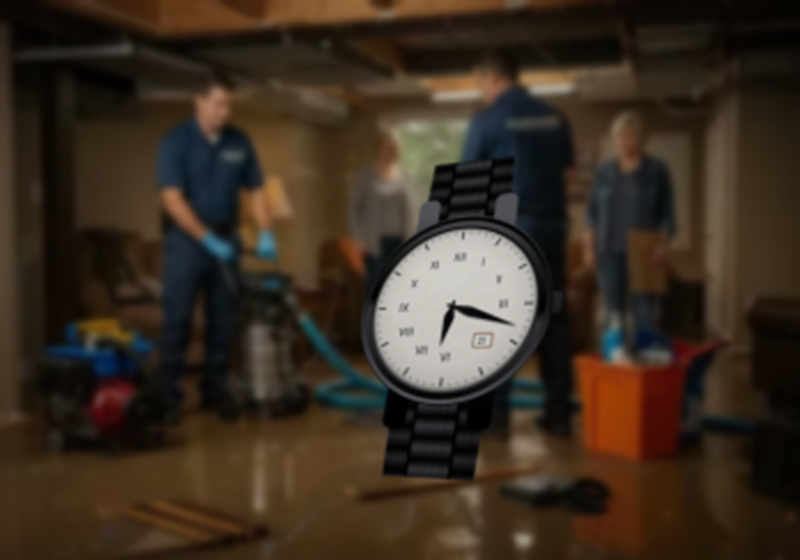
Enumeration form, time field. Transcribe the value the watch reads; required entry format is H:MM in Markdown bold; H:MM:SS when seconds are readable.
**6:18**
